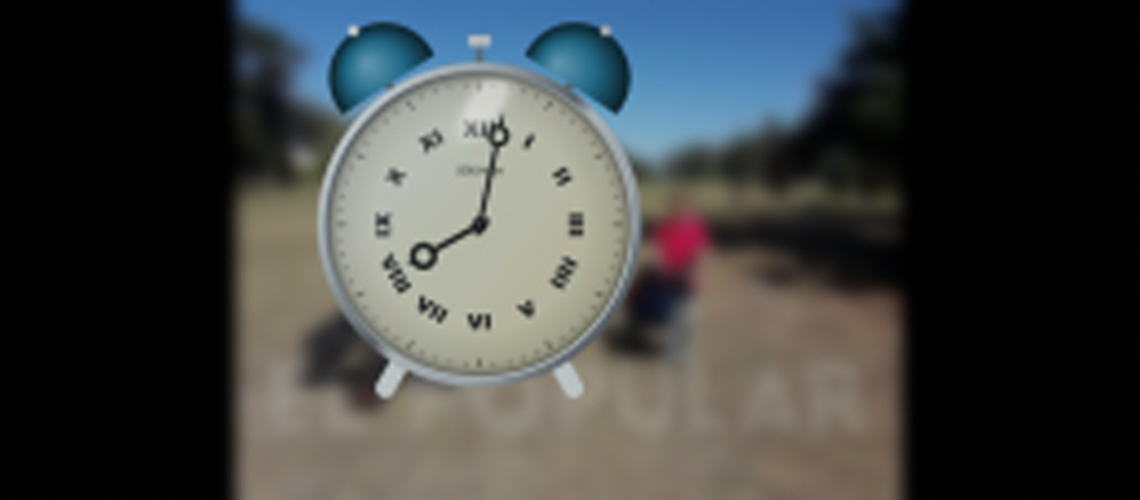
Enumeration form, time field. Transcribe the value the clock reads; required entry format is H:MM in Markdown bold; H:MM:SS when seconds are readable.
**8:02**
